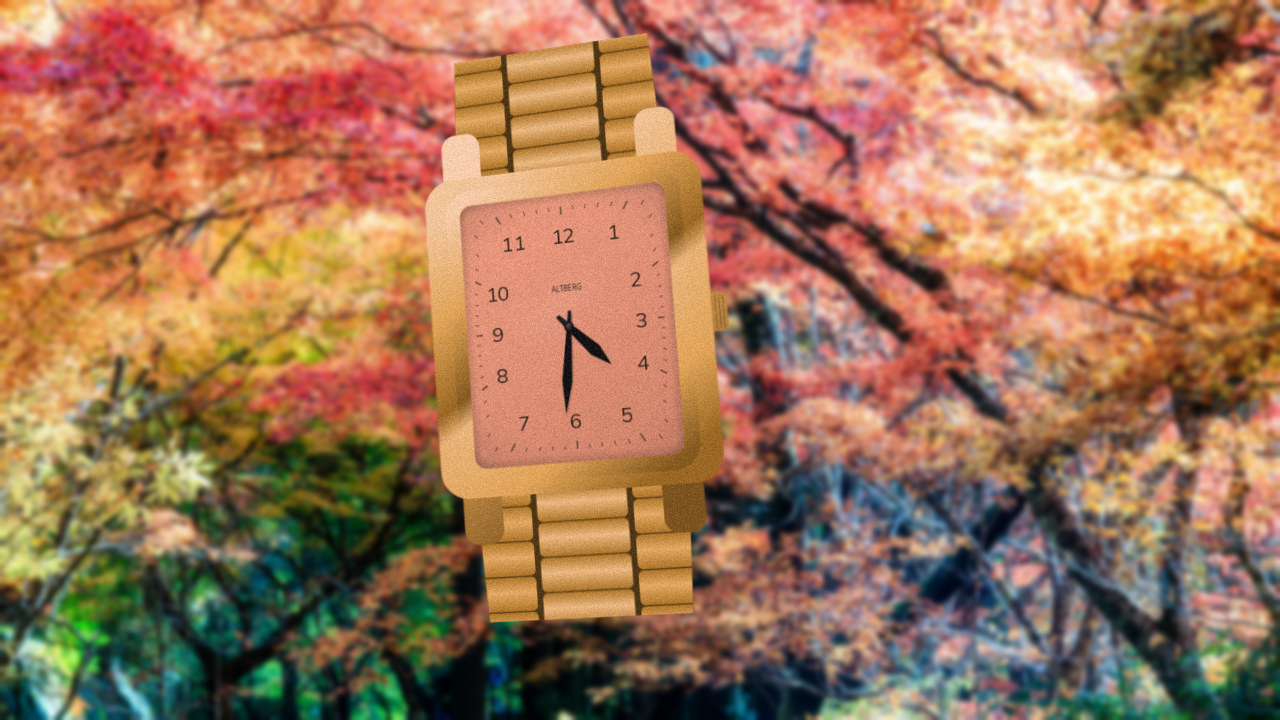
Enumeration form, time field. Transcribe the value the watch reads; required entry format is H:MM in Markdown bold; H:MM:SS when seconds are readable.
**4:31**
